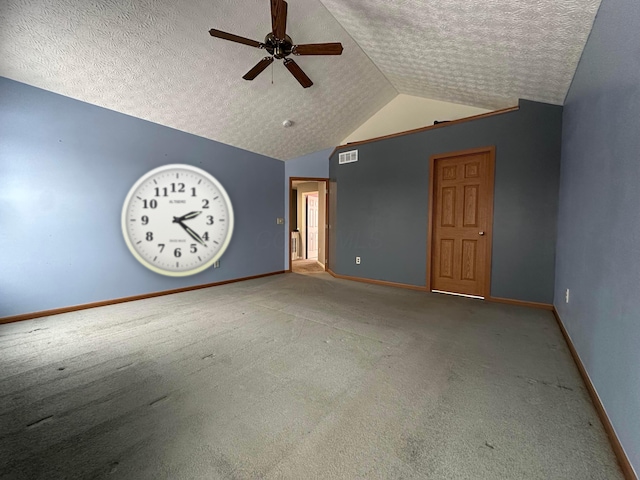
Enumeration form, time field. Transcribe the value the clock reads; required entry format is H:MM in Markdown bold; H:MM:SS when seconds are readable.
**2:22**
